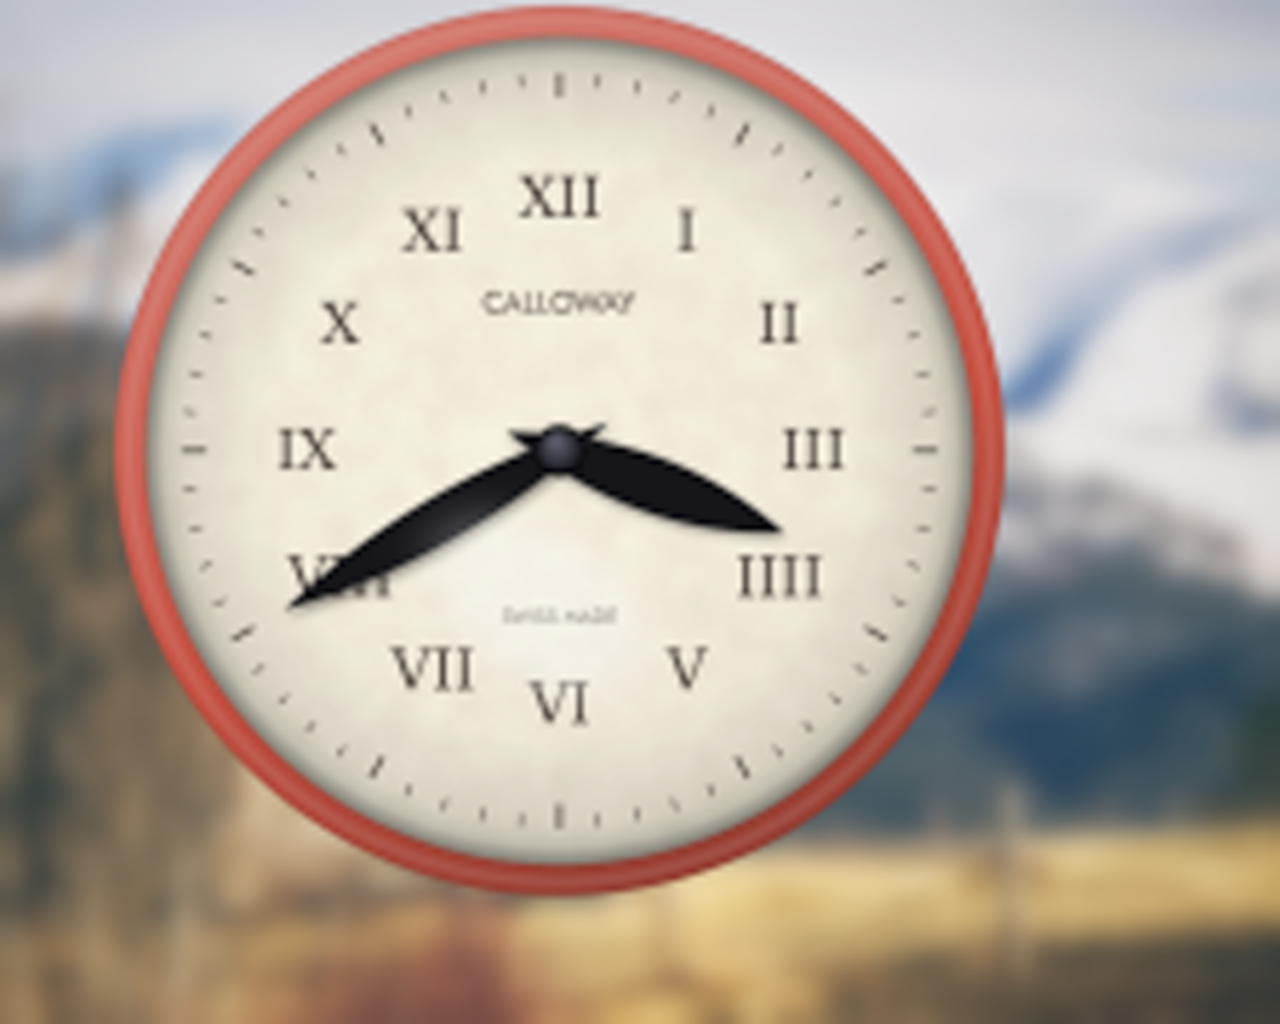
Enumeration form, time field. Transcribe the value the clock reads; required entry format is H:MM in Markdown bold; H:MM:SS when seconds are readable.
**3:40**
